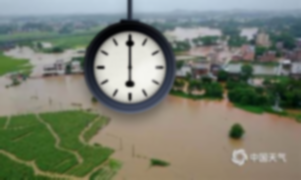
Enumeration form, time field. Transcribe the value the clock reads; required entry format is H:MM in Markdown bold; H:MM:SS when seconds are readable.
**6:00**
